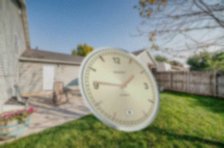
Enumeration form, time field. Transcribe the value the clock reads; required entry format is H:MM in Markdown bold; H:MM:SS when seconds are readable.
**1:46**
